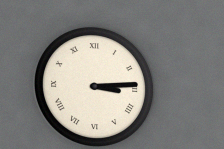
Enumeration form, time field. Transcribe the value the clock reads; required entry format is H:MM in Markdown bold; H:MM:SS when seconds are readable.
**3:14**
